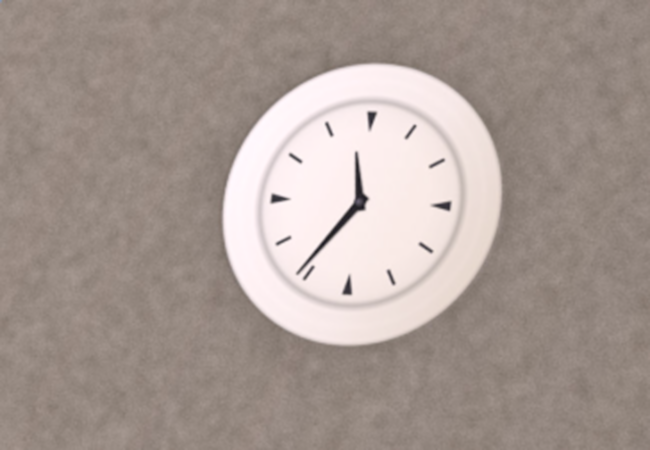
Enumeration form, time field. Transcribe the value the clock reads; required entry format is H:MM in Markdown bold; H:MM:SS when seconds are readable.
**11:36**
